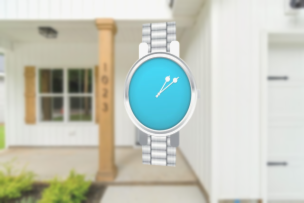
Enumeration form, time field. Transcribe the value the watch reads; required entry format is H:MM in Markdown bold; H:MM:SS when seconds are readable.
**1:09**
